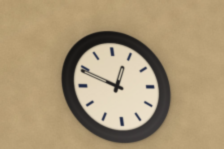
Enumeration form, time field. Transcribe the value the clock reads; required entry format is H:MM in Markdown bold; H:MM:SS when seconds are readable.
**12:49**
